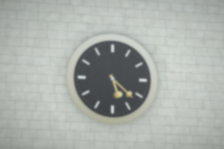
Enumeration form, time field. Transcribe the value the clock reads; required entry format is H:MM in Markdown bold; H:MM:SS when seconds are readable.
**5:22**
